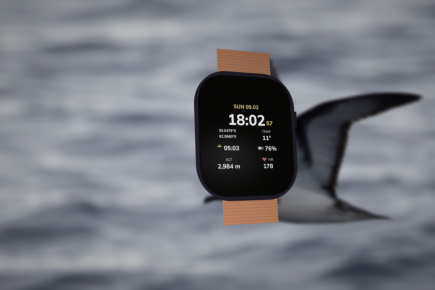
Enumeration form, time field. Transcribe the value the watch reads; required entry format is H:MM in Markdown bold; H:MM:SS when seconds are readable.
**18:02**
